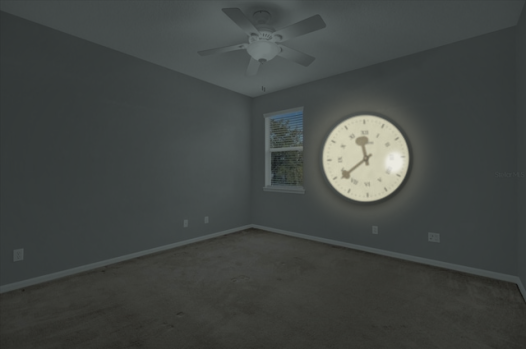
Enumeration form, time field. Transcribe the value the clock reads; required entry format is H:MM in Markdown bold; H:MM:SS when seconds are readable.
**11:39**
